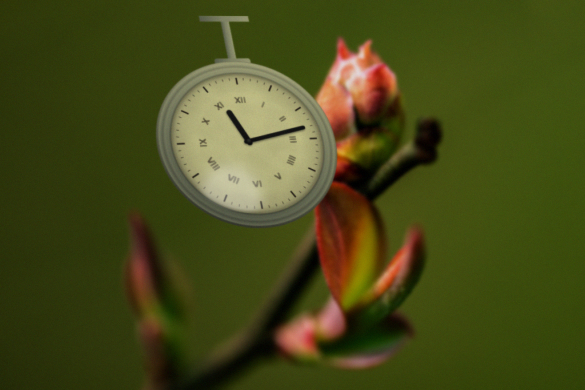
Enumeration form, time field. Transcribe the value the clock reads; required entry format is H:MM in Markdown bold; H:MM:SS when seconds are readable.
**11:13**
